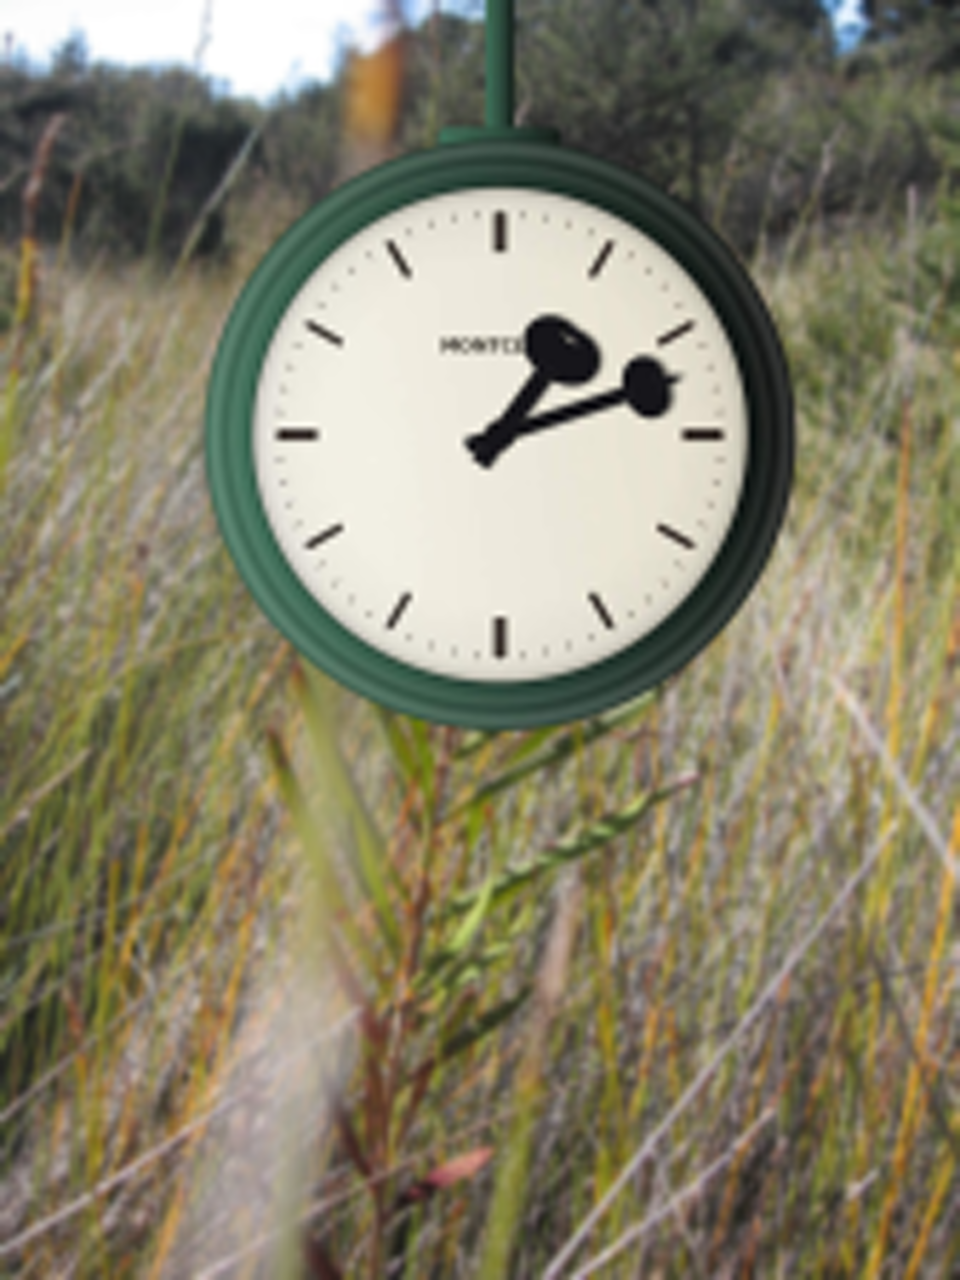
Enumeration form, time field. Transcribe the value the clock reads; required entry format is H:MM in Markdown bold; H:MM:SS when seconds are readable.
**1:12**
